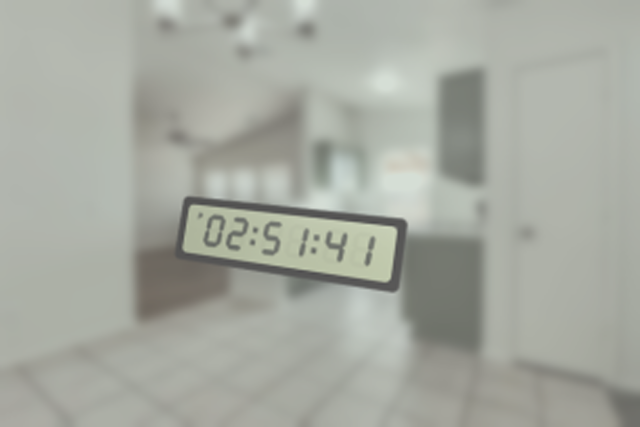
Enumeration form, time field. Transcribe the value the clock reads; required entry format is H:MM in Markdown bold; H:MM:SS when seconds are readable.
**2:51:41**
